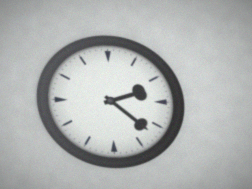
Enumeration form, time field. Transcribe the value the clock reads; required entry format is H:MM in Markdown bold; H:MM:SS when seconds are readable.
**2:22**
